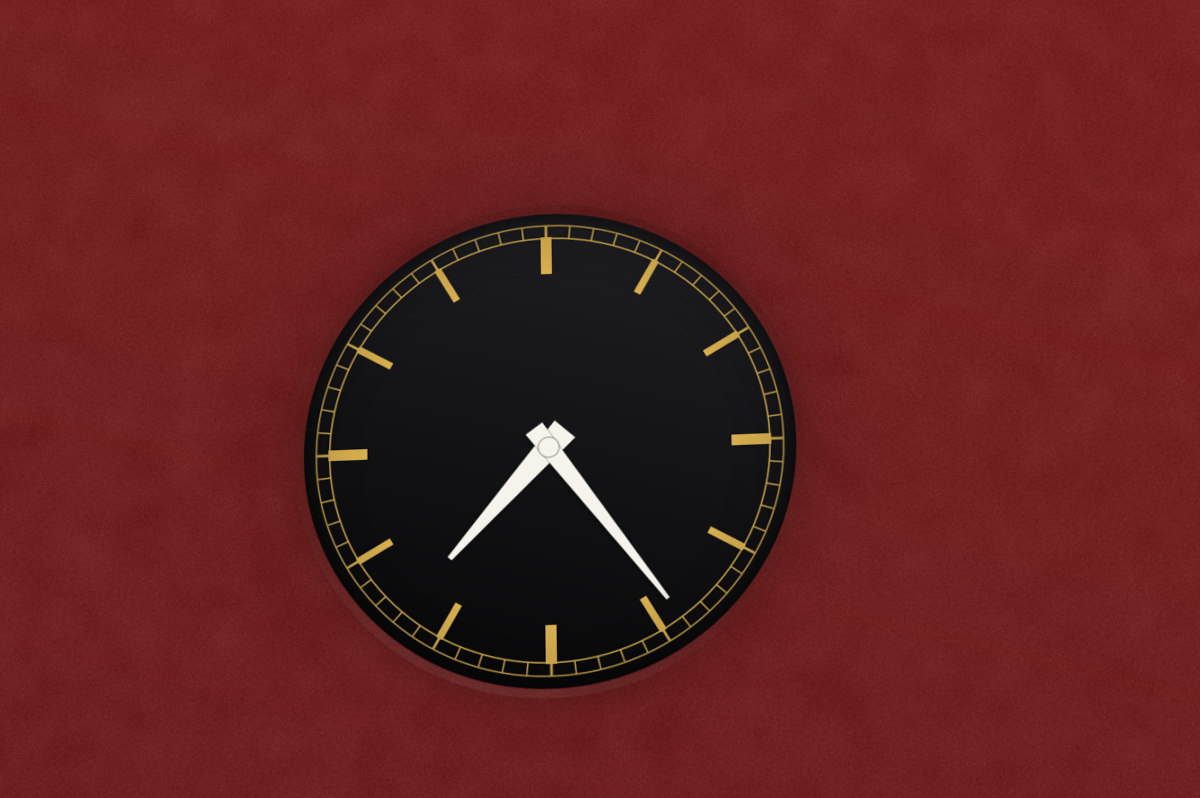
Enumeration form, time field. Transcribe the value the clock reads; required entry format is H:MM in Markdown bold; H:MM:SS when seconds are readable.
**7:24**
